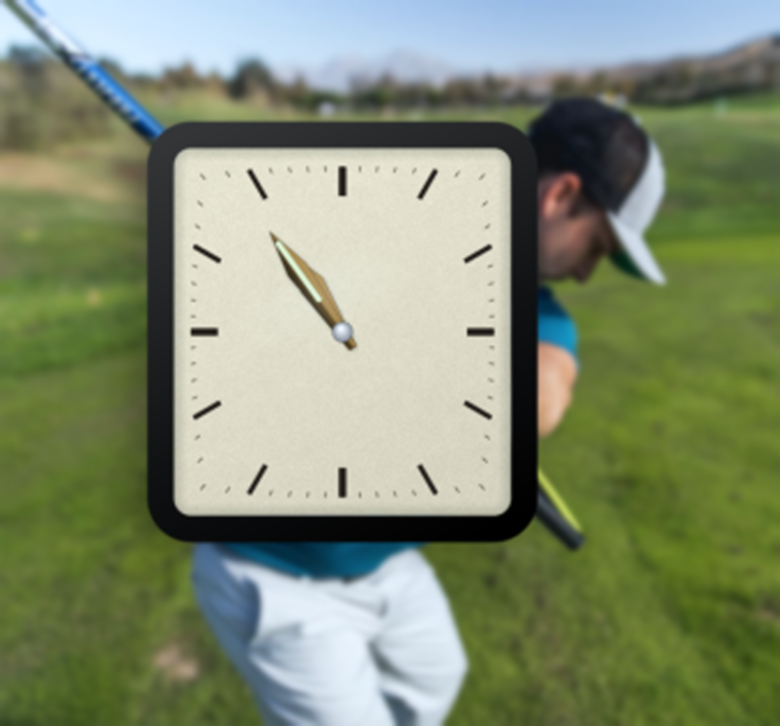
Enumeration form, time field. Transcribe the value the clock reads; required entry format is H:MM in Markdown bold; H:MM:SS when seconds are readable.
**10:54**
